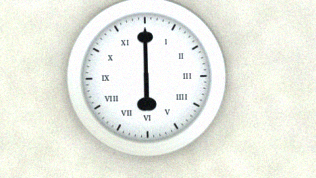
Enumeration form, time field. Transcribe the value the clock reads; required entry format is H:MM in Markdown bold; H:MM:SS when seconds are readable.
**6:00**
